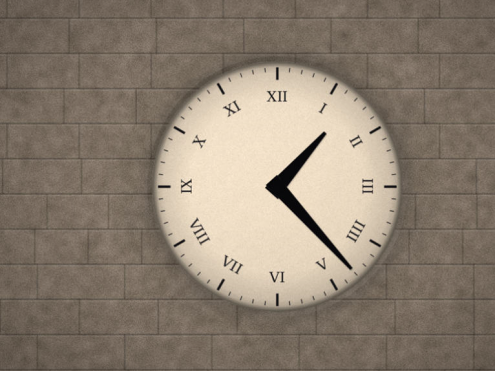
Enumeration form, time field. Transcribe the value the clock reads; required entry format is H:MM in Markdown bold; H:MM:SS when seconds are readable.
**1:23**
